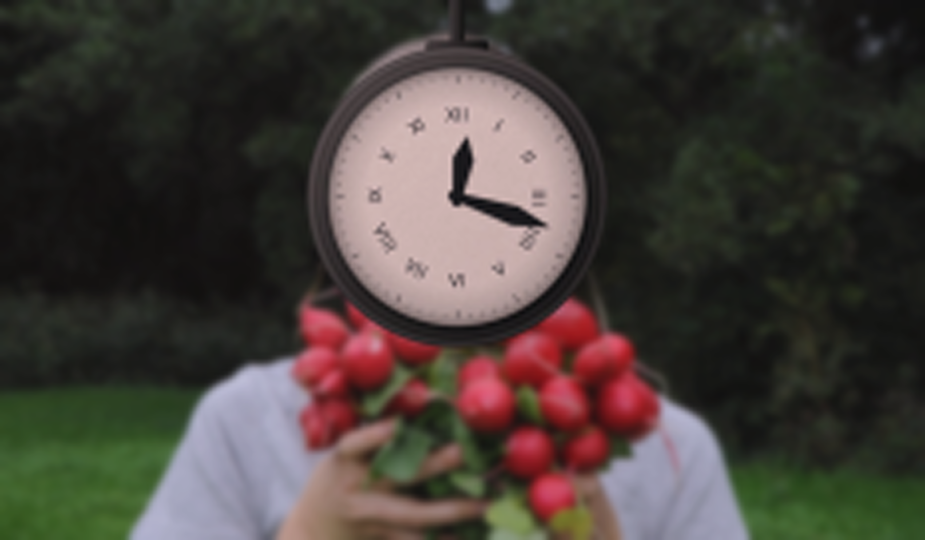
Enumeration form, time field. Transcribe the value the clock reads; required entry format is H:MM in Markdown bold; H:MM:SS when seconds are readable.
**12:18**
